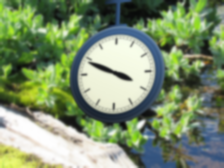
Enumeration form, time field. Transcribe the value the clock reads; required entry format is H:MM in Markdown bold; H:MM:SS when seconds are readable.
**3:49**
